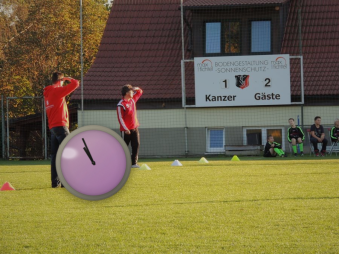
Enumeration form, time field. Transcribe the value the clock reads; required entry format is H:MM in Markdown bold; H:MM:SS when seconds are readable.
**10:56**
